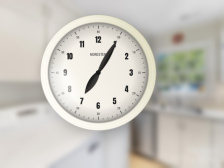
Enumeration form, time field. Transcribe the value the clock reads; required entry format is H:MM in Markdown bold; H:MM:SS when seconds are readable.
**7:05**
